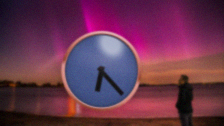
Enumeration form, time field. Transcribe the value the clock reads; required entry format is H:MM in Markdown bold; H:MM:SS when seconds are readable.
**6:23**
